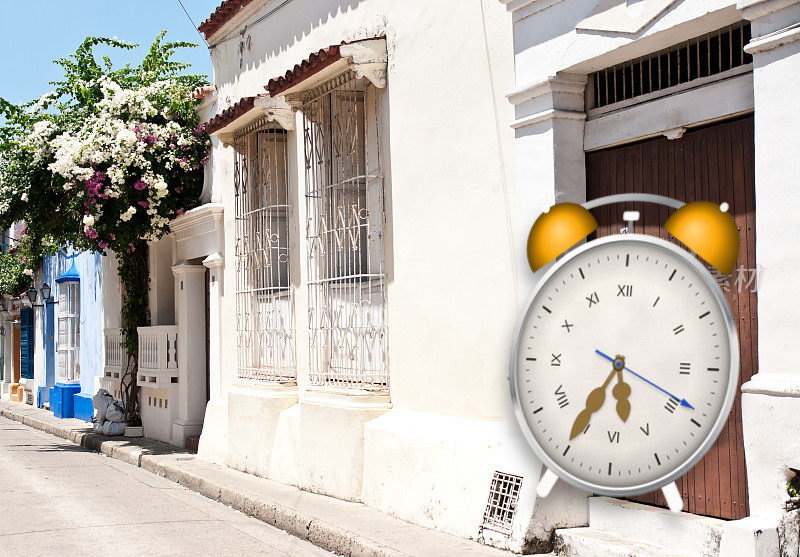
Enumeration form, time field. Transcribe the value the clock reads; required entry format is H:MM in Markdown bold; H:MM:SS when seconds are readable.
**5:35:19**
